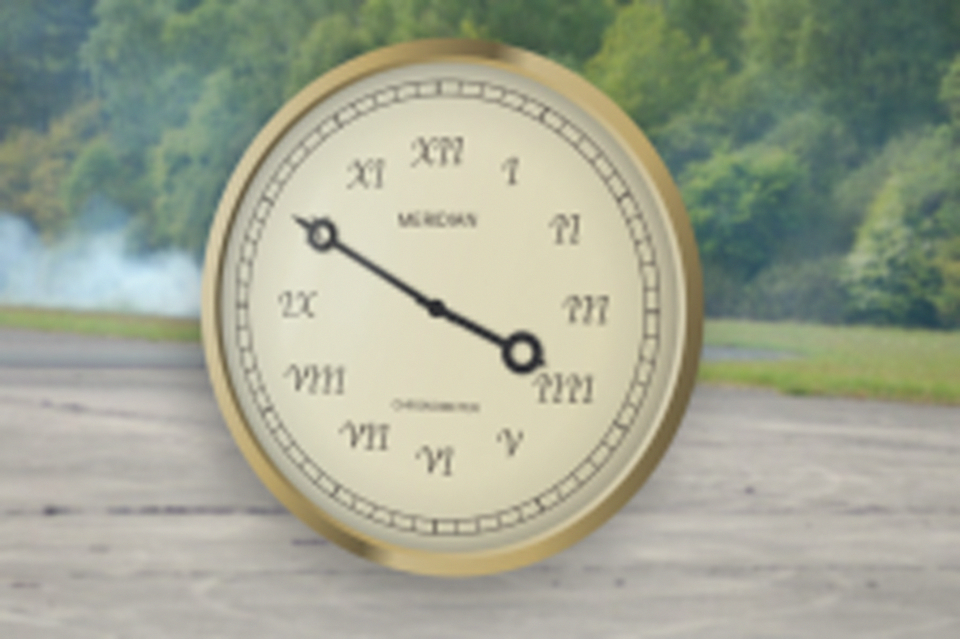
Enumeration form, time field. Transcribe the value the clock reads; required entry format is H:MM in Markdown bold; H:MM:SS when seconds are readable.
**3:50**
